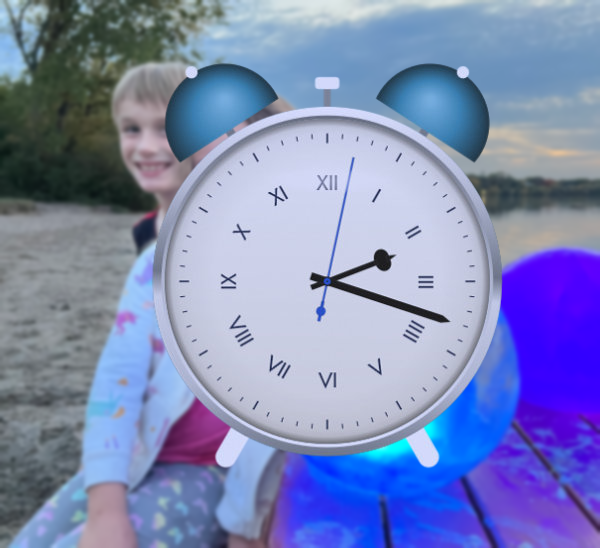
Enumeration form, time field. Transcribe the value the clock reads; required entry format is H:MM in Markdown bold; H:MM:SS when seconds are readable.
**2:18:02**
